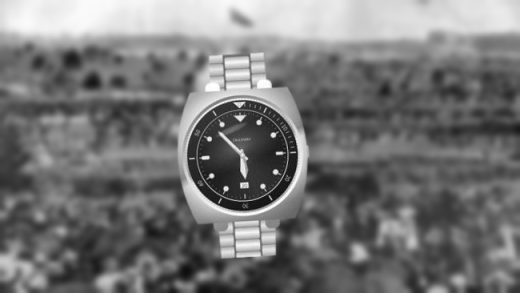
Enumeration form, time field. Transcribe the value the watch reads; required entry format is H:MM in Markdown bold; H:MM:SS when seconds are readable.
**5:53**
